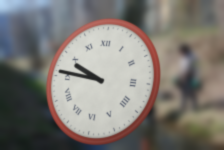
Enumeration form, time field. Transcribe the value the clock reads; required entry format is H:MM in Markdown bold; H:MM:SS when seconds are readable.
**9:46**
